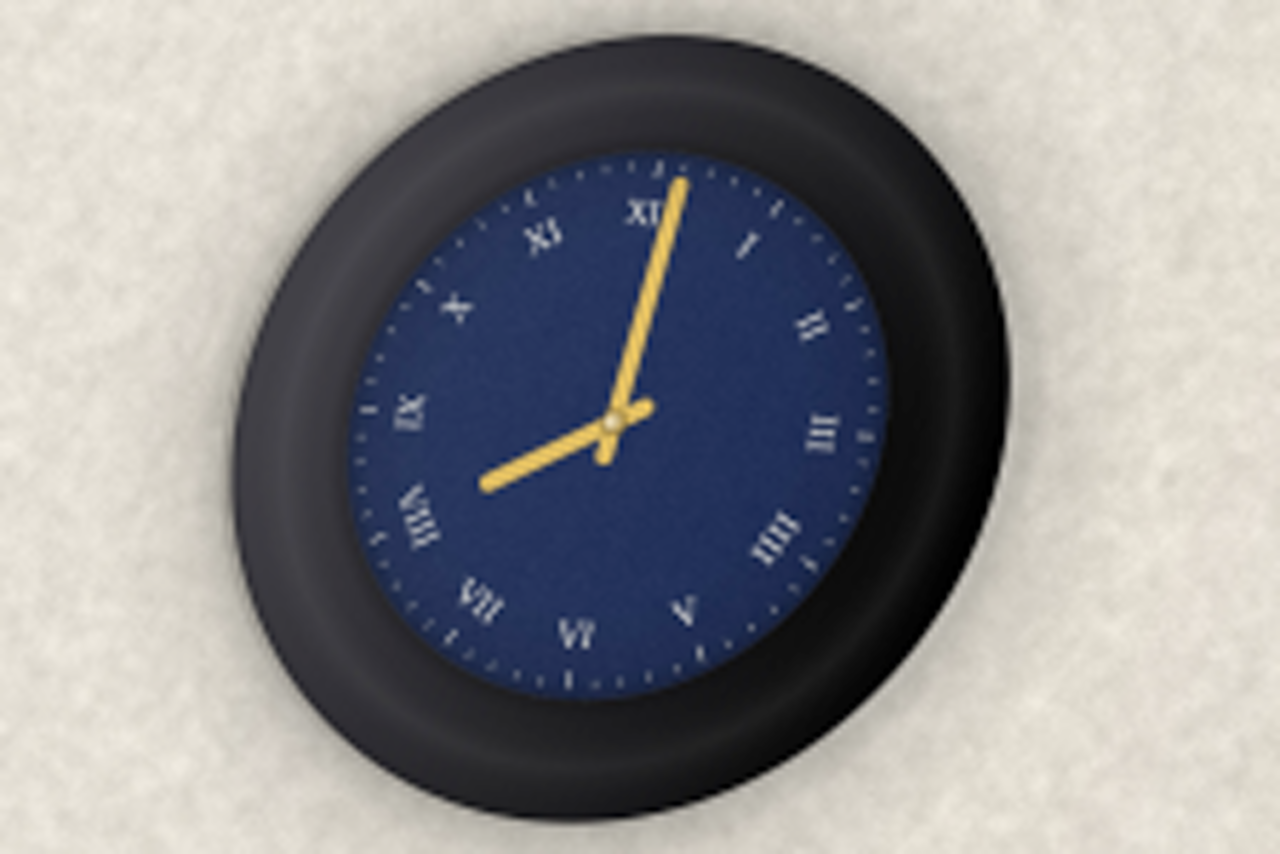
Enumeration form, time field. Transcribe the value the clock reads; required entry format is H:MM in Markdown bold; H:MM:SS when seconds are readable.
**8:01**
